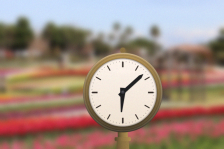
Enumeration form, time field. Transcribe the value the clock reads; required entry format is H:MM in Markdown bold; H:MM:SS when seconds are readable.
**6:08**
